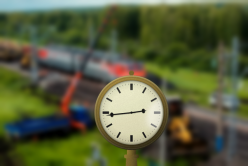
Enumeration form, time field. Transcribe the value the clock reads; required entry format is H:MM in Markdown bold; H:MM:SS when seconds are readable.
**2:44**
